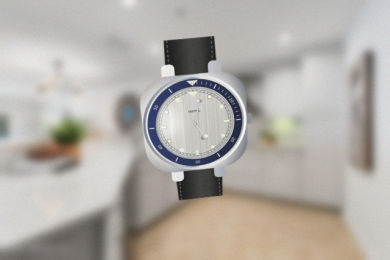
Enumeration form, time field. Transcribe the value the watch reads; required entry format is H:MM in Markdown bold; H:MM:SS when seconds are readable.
**5:02**
